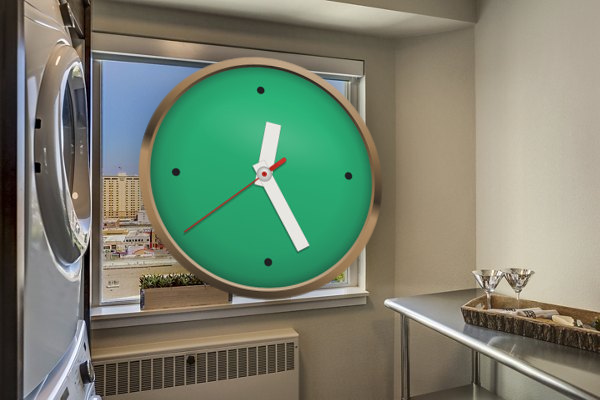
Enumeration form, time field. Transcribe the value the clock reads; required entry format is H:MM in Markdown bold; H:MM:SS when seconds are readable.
**12:25:39**
